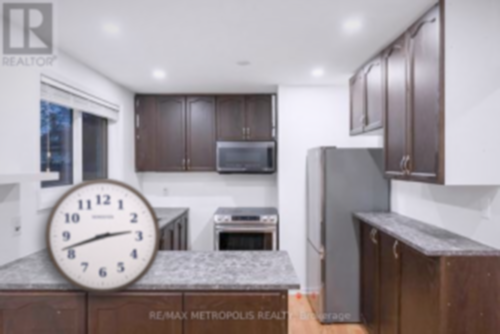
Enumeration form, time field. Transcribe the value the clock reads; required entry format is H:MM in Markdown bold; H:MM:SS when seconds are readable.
**2:42**
